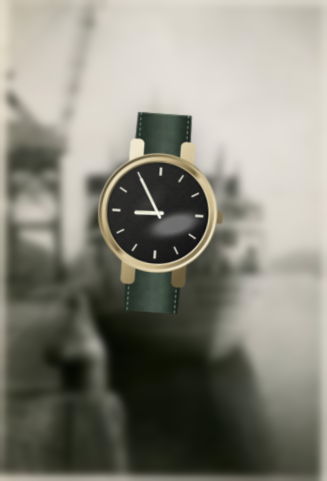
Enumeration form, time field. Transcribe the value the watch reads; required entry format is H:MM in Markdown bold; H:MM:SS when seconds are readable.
**8:55**
